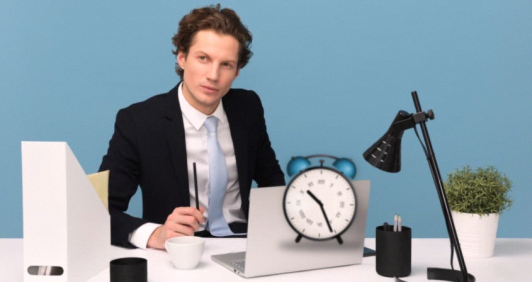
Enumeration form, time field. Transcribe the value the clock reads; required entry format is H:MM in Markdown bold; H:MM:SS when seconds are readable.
**10:26**
